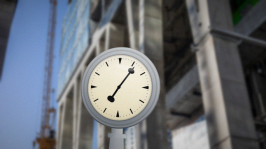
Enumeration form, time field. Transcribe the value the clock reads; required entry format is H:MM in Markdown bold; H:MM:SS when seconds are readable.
**7:06**
